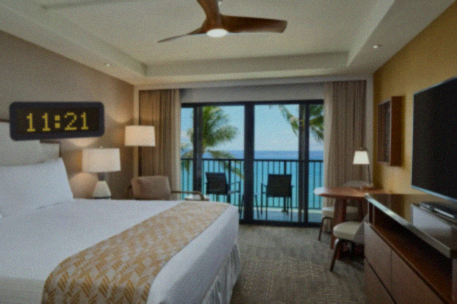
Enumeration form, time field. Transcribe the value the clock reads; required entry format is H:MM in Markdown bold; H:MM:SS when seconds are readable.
**11:21**
